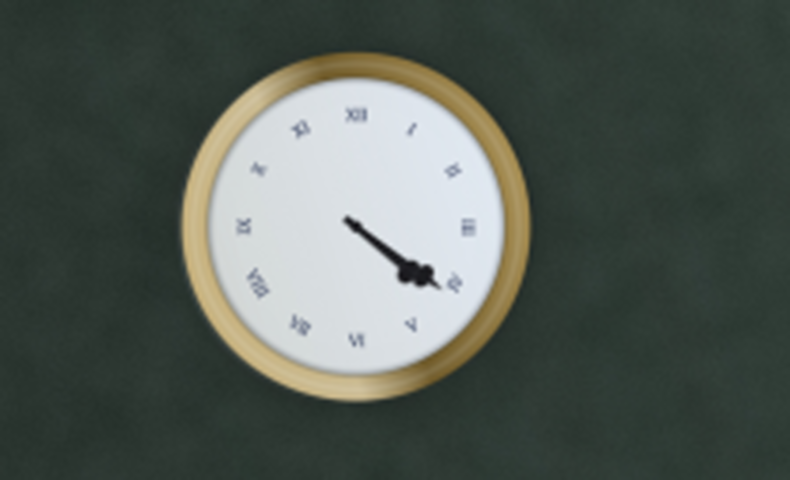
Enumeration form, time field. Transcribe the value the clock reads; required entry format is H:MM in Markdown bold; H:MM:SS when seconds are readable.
**4:21**
